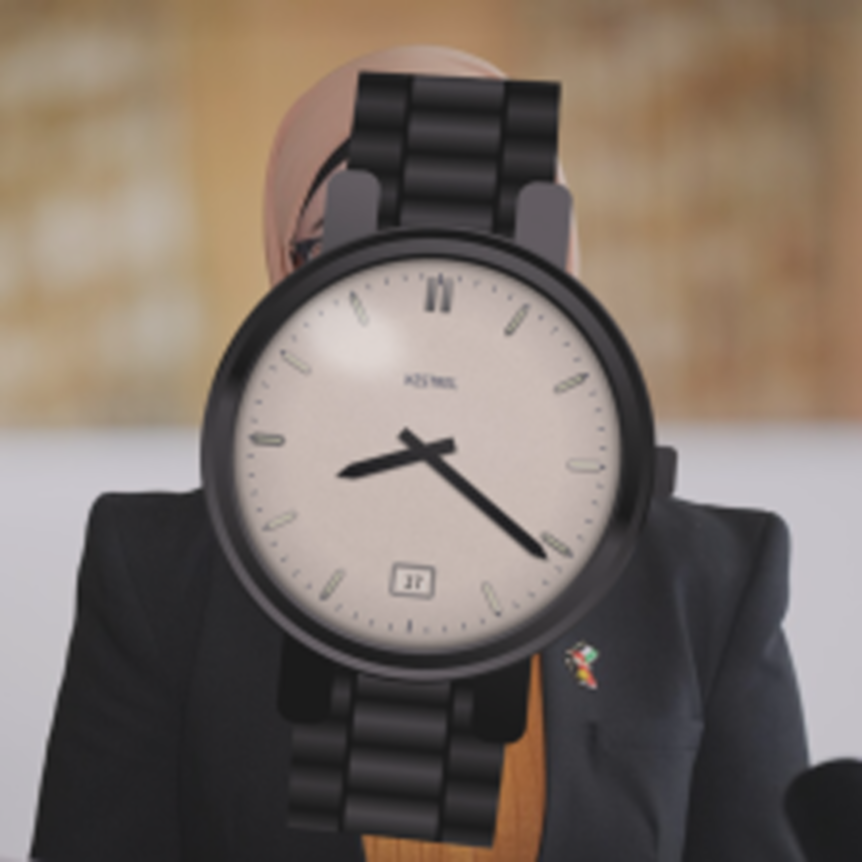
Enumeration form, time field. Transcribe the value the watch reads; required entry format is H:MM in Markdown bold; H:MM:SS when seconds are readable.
**8:21**
